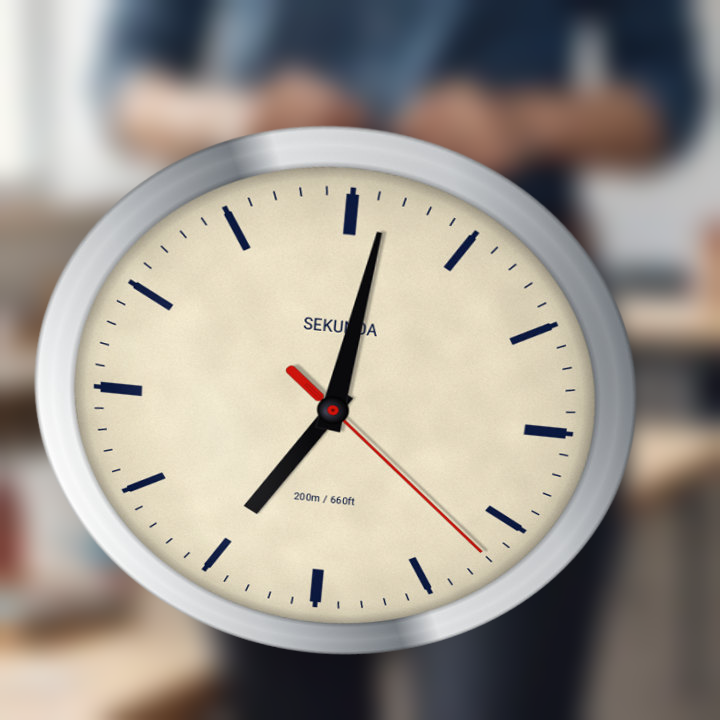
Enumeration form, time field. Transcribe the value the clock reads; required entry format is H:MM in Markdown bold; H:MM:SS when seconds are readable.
**7:01:22**
